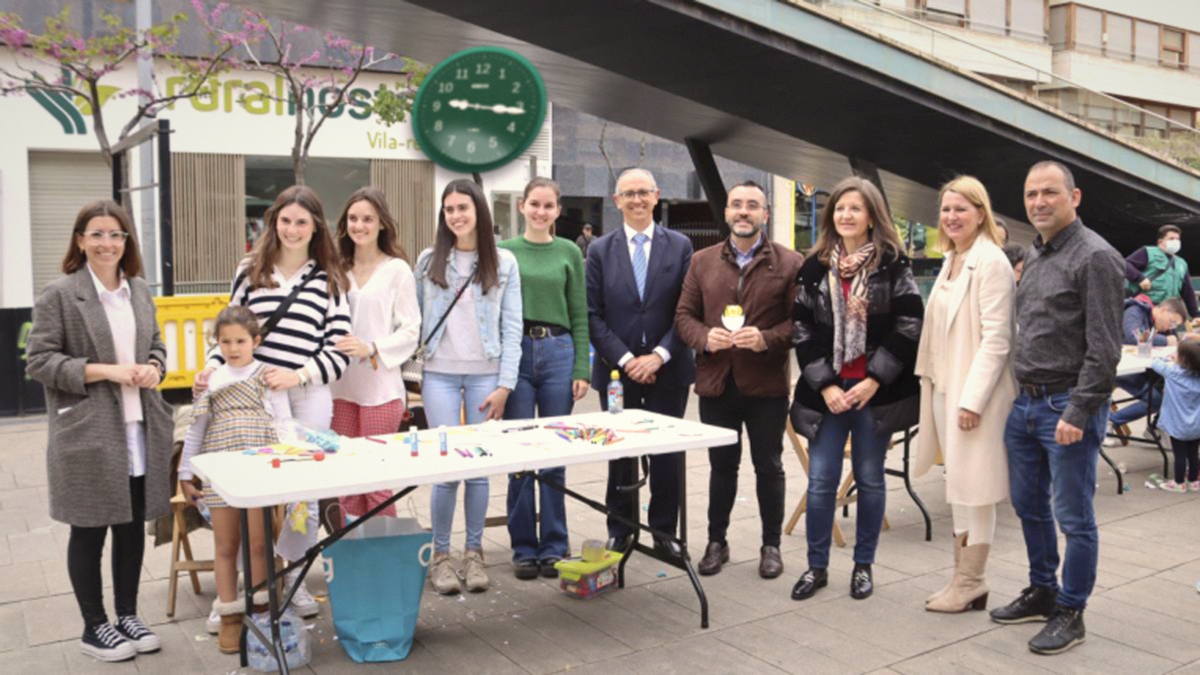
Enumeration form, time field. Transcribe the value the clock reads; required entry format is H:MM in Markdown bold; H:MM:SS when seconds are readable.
**9:16**
